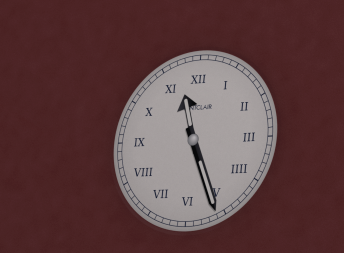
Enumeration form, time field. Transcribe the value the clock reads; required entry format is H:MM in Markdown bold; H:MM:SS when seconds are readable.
**11:26**
